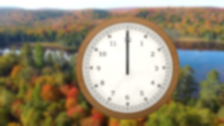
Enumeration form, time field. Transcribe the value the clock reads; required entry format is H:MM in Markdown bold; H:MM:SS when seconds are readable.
**12:00**
